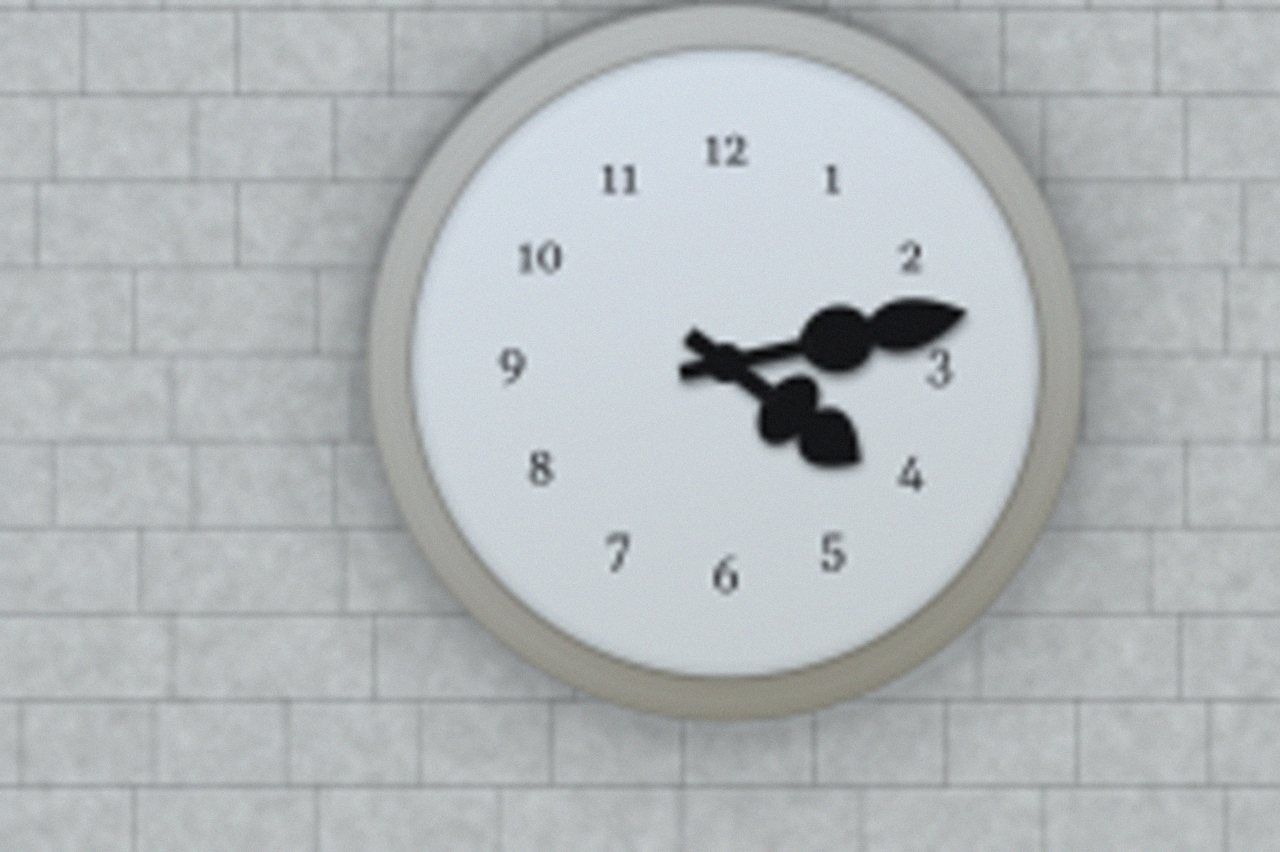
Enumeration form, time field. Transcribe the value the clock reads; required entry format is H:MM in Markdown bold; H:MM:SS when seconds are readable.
**4:13**
